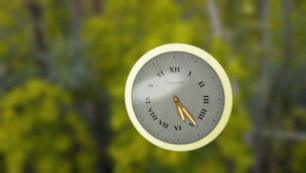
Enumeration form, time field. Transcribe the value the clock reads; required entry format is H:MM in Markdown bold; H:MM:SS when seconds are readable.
**5:24**
